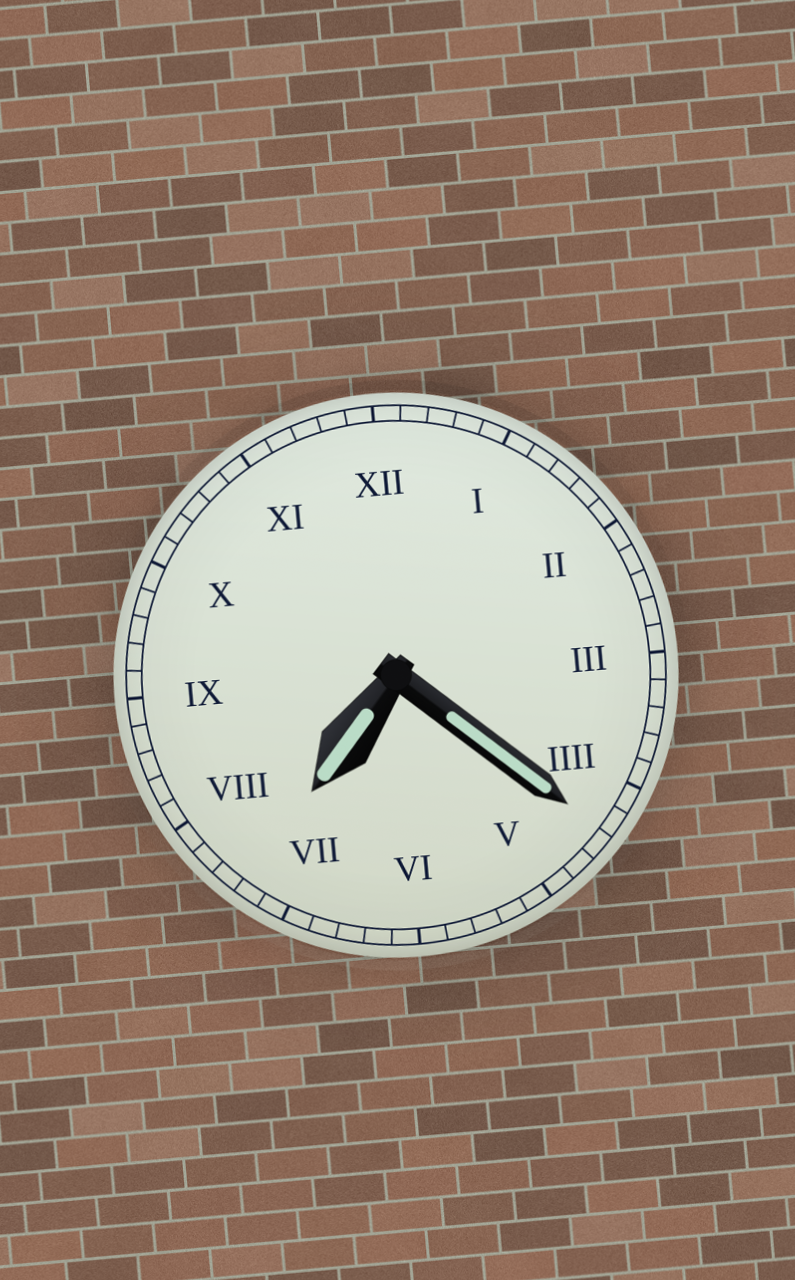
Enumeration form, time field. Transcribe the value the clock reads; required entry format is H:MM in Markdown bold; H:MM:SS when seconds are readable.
**7:22**
